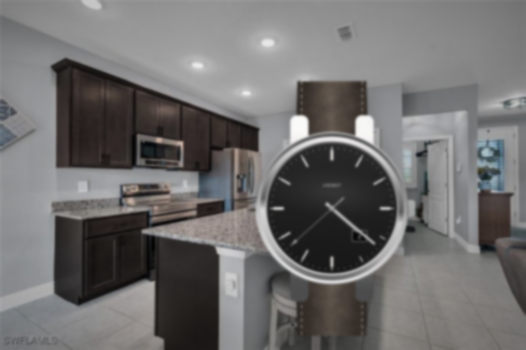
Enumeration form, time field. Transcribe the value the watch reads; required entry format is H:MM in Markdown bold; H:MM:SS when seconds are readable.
**4:21:38**
